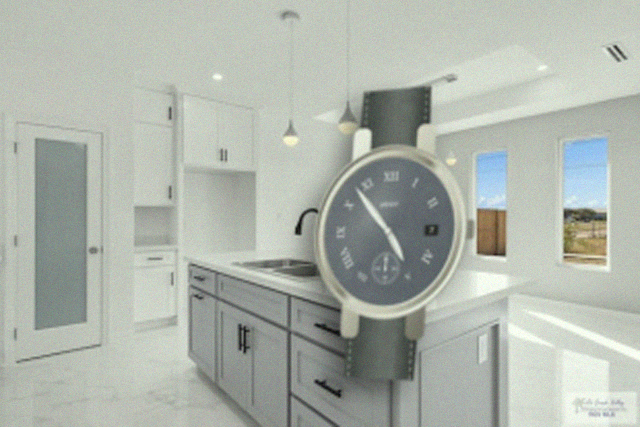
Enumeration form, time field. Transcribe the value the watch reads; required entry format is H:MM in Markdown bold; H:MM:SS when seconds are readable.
**4:53**
